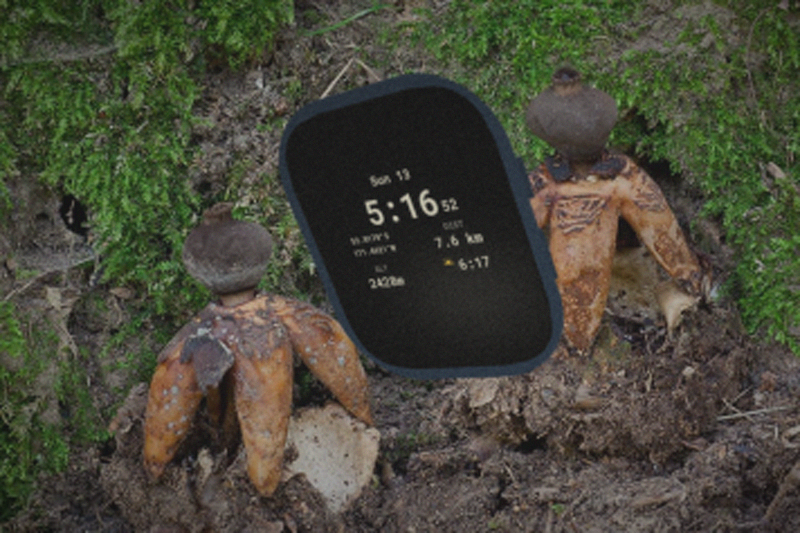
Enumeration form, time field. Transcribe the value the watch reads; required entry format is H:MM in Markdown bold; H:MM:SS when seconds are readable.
**5:16**
